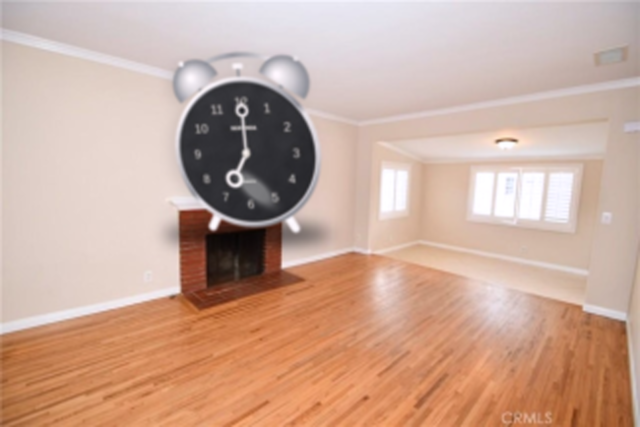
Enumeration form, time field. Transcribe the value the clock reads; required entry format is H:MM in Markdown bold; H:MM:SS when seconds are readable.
**7:00**
